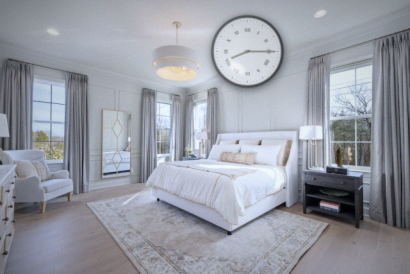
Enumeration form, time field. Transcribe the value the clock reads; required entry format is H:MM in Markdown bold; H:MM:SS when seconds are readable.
**8:15**
